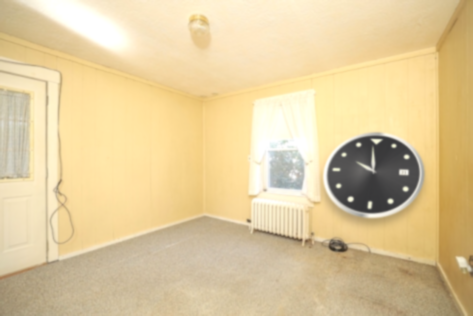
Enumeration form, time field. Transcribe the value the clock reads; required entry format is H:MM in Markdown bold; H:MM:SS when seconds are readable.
**9:59**
